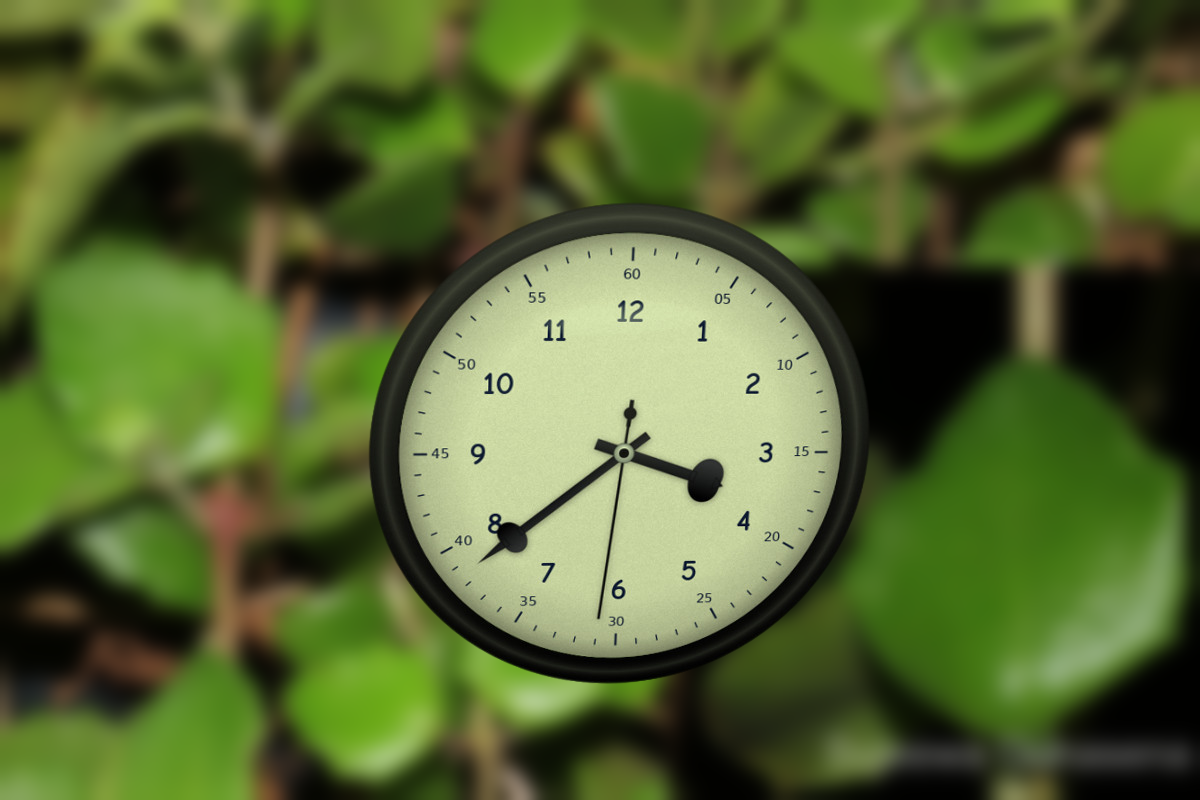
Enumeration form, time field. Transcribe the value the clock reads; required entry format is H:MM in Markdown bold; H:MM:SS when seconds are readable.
**3:38:31**
